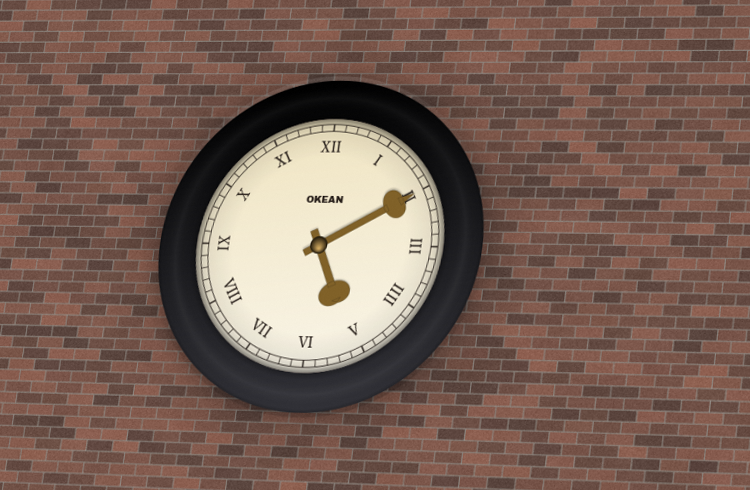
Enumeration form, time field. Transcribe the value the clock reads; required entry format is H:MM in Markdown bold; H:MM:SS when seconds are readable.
**5:10**
